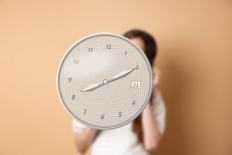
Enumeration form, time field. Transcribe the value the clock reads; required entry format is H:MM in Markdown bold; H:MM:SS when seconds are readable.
**8:10**
